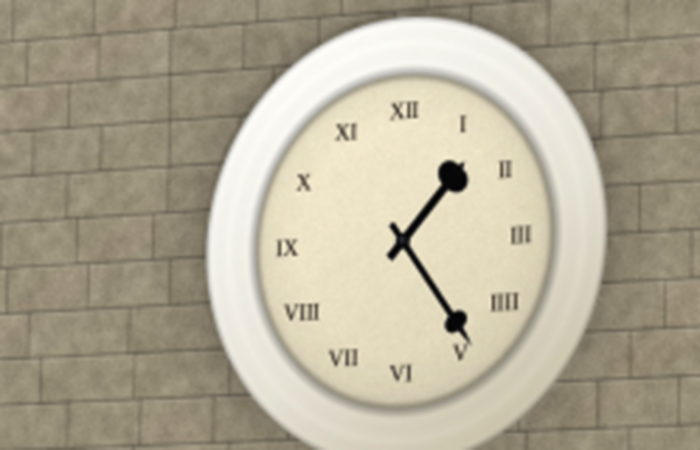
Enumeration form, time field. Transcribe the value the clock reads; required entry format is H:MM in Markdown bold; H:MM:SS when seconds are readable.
**1:24**
